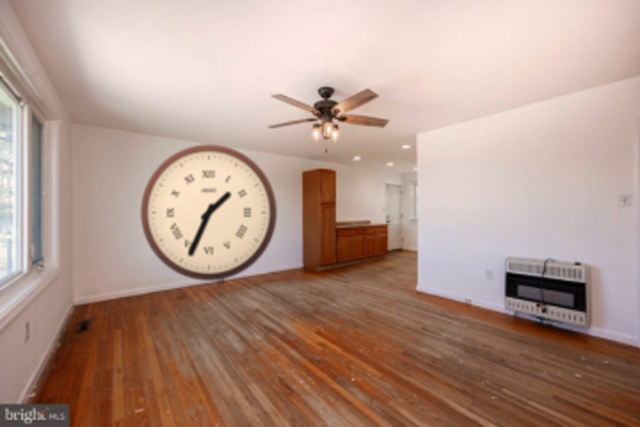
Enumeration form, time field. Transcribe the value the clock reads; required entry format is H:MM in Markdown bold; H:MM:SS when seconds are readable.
**1:34**
